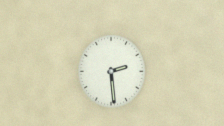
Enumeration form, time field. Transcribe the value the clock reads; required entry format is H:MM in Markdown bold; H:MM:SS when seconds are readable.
**2:29**
